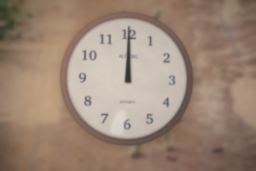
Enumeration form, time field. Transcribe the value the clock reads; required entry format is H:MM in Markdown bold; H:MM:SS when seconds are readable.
**12:00**
